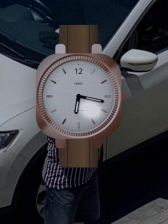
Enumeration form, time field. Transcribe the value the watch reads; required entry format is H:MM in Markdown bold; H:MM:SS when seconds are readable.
**6:17**
